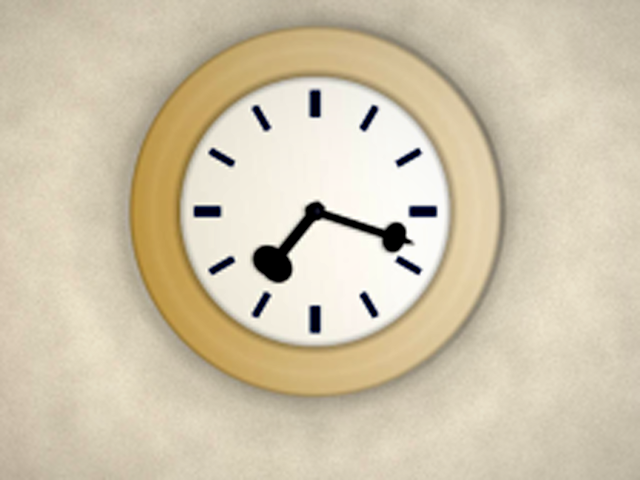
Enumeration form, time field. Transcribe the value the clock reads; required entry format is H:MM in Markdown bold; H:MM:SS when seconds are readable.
**7:18**
